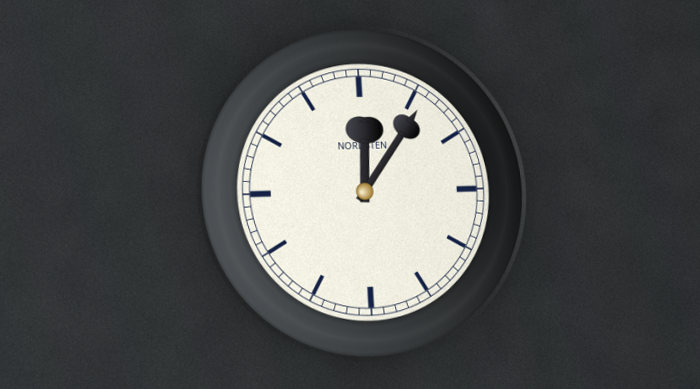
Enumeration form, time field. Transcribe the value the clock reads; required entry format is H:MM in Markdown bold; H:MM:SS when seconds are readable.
**12:06**
